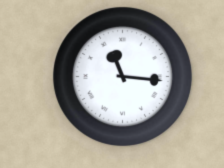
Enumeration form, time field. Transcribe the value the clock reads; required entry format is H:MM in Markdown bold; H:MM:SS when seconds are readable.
**11:16**
